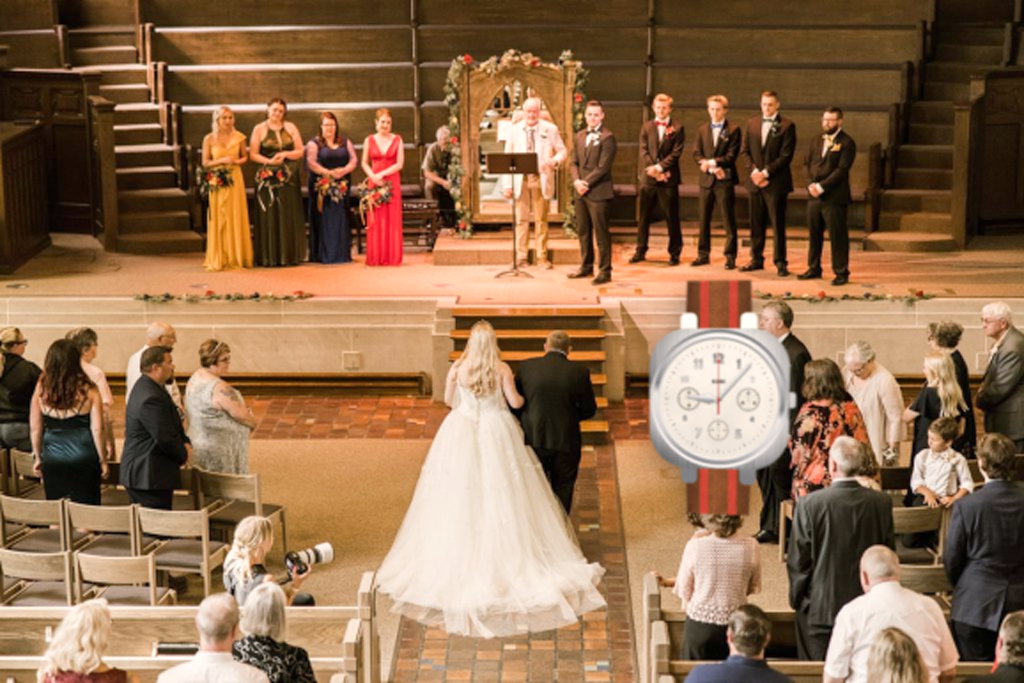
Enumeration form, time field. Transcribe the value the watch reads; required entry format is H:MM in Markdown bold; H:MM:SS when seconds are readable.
**9:07**
